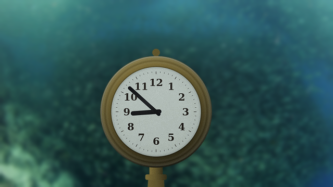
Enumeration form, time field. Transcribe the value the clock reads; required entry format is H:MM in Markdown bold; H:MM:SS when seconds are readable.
**8:52**
